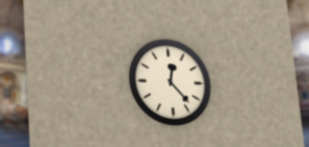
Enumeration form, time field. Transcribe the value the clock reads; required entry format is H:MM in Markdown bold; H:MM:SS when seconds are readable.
**12:23**
